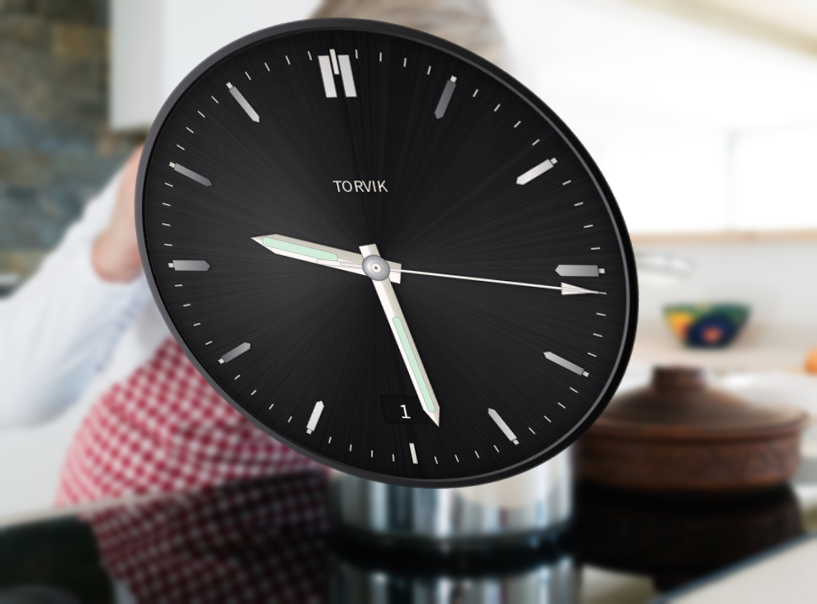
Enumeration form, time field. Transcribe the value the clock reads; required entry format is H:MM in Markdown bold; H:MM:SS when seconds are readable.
**9:28:16**
